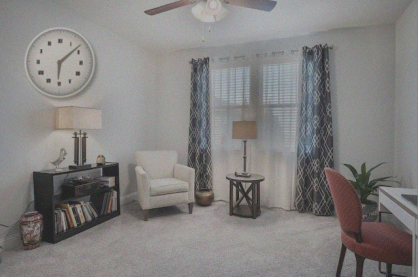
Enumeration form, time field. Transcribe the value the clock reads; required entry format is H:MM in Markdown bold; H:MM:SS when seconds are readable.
**6:08**
